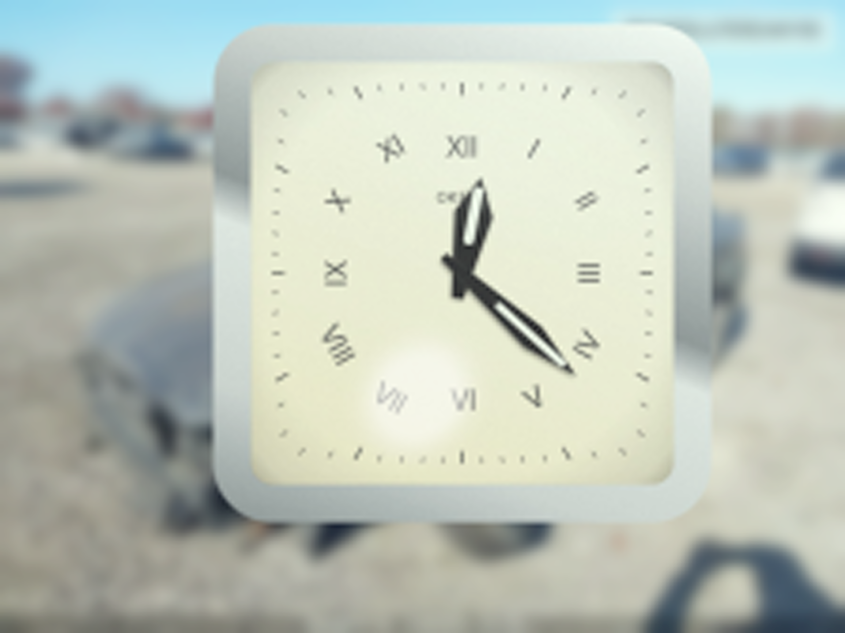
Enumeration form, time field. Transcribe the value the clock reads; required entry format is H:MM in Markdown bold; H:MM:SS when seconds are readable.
**12:22**
